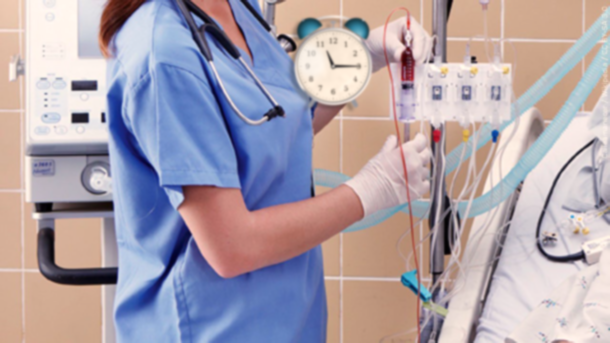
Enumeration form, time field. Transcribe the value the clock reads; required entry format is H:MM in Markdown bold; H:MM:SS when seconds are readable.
**11:15**
